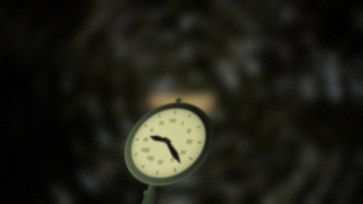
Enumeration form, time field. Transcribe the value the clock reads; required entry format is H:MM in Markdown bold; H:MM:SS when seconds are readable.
**9:23**
